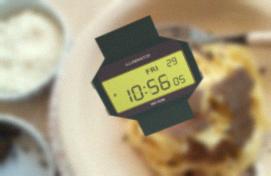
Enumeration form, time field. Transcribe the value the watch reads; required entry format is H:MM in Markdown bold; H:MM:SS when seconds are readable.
**10:56**
